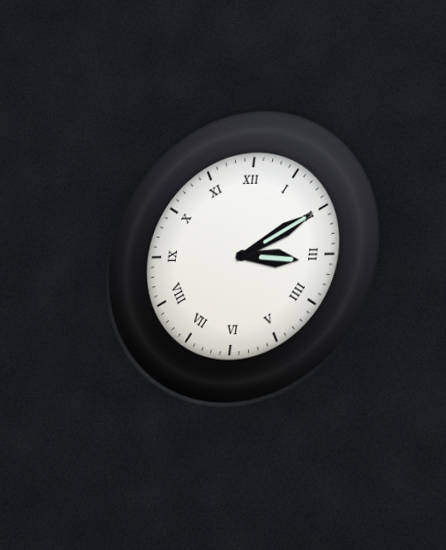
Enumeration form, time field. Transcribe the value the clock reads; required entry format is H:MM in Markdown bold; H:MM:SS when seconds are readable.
**3:10**
